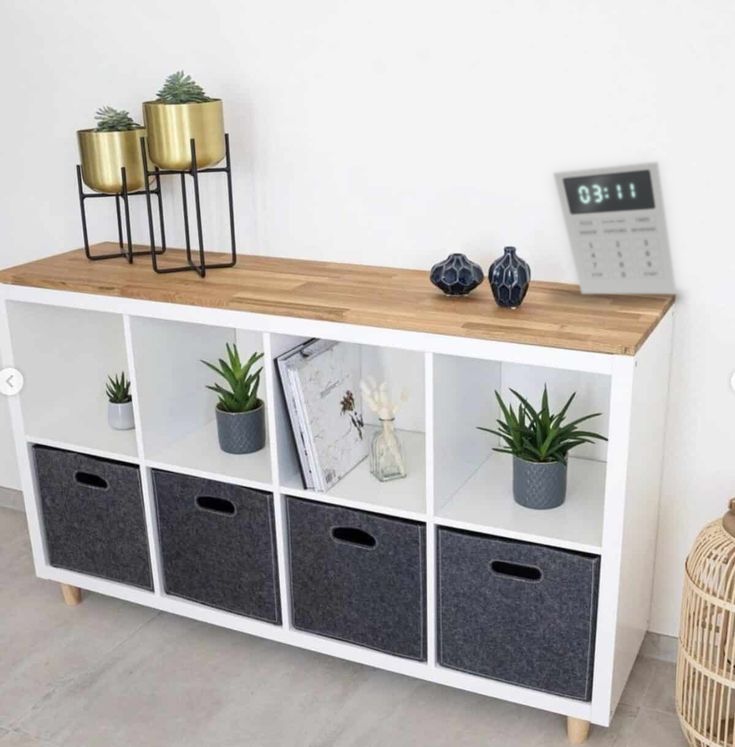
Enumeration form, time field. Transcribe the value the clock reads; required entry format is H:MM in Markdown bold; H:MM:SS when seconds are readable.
**3:11**
